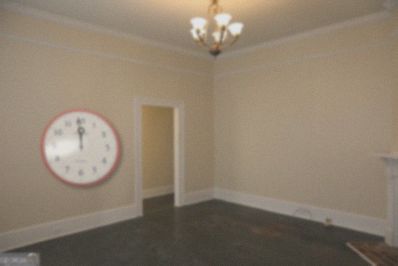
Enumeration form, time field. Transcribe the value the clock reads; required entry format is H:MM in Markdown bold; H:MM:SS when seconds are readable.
**11:59**
